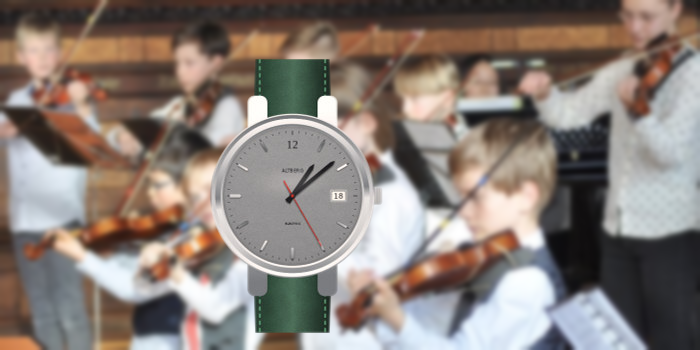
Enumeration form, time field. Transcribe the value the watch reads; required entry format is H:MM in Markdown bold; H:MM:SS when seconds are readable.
**1:08:25**
